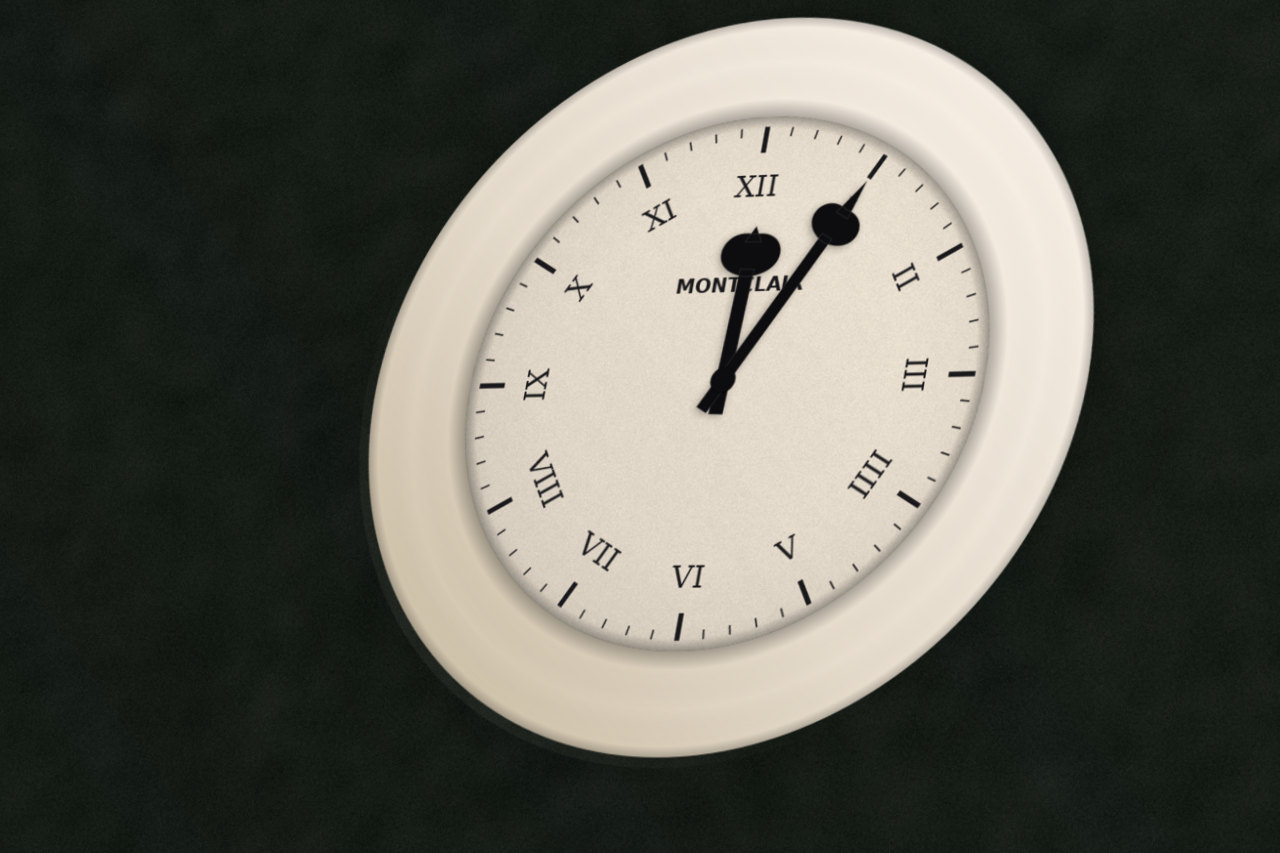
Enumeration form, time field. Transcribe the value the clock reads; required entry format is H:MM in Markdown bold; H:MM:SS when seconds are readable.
**12:05**
